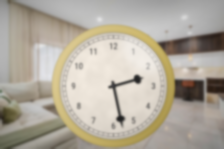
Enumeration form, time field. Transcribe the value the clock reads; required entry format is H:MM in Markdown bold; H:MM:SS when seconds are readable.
**2:28**
